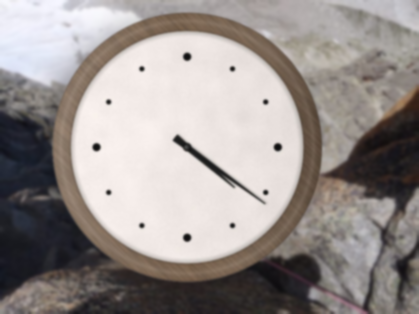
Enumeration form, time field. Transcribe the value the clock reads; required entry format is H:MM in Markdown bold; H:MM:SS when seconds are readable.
**4:21**
